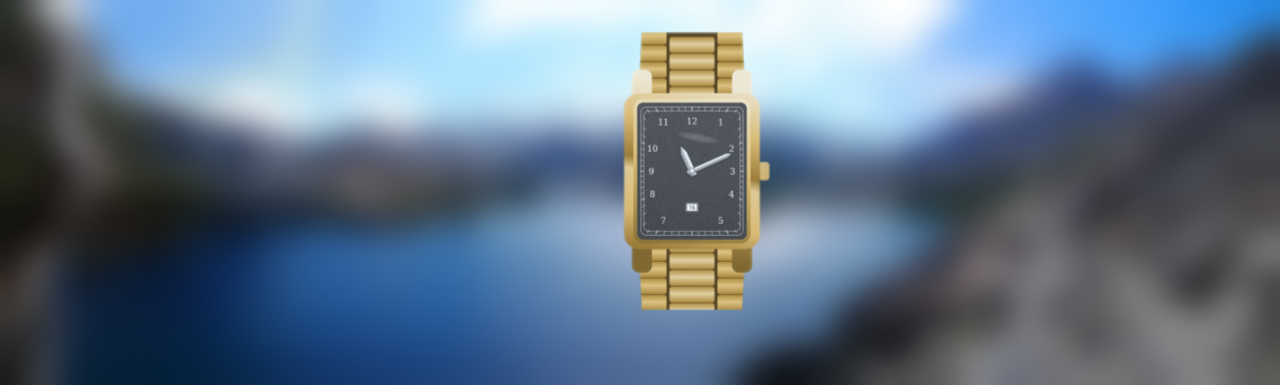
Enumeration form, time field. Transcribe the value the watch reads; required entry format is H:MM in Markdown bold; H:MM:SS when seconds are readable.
**11:11**
